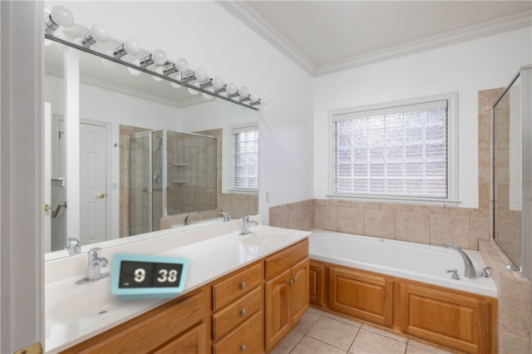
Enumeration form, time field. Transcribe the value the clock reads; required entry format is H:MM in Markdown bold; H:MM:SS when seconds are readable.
**9:38**
